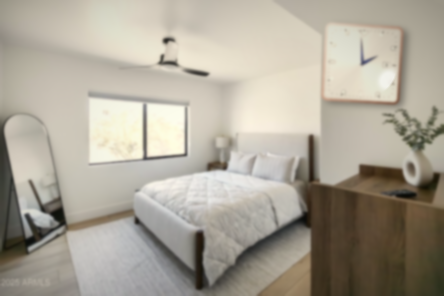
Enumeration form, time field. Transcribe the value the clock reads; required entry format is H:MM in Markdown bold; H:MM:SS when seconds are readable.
**1:59**
